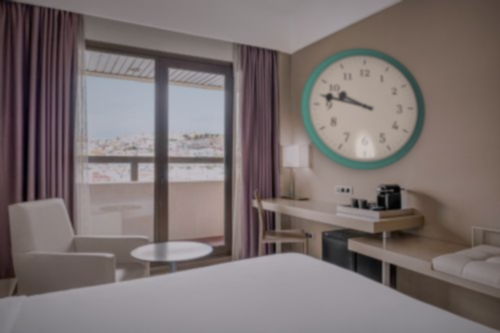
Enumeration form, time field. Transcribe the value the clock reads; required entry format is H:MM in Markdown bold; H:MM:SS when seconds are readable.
**9:47**
